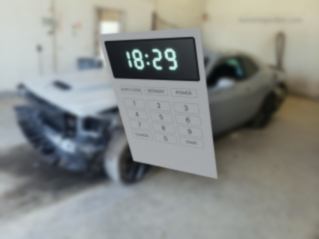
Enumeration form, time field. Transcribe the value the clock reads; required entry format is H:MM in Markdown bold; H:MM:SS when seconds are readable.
**18:29**
